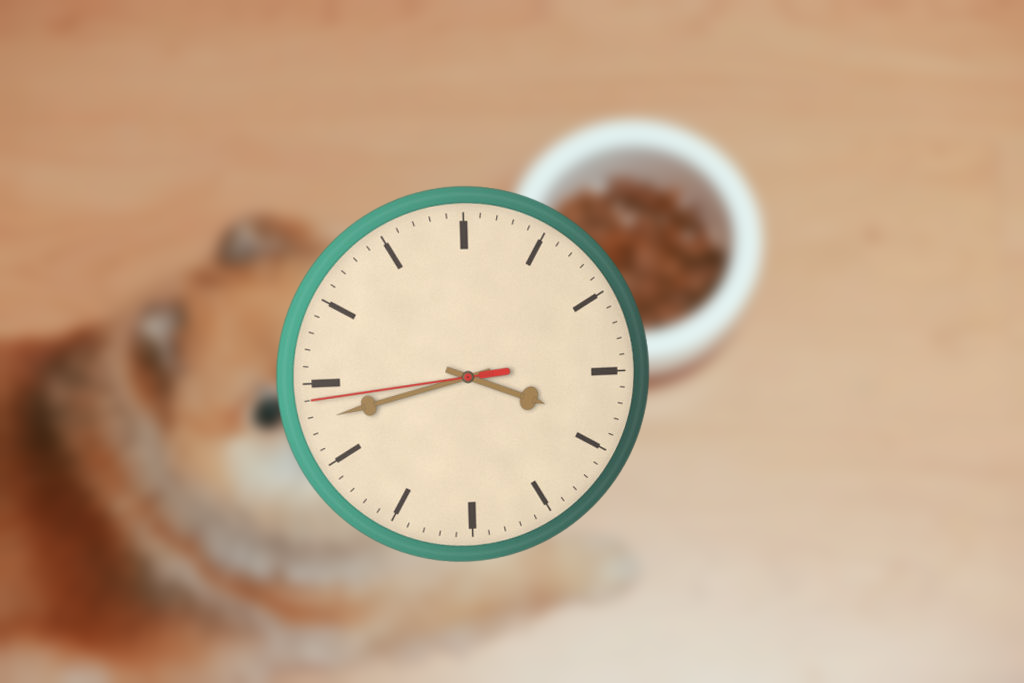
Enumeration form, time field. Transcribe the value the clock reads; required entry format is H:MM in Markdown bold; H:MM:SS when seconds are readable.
**3:42:44**
